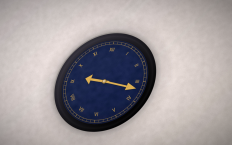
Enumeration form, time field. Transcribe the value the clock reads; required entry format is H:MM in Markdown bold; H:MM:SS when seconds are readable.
**9:17**
